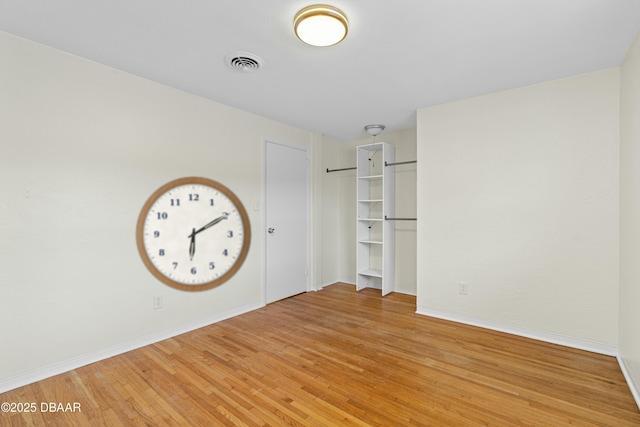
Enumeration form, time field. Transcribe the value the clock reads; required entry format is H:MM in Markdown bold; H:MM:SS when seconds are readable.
**6:10**
